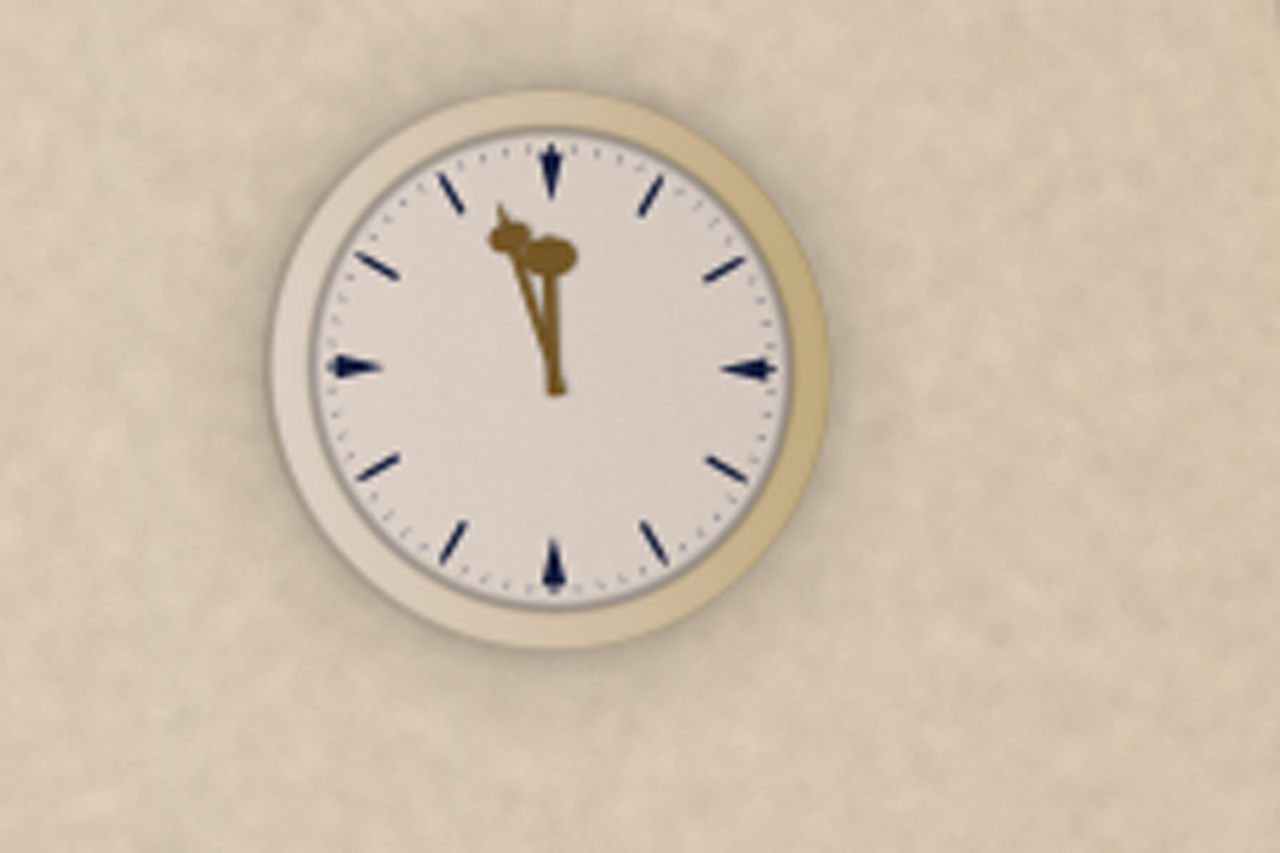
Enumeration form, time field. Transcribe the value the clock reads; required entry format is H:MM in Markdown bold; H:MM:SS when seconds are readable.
**11:57**
